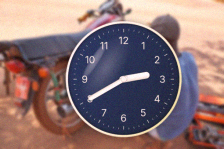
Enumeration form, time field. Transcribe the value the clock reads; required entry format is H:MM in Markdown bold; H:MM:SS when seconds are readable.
**2:40**
